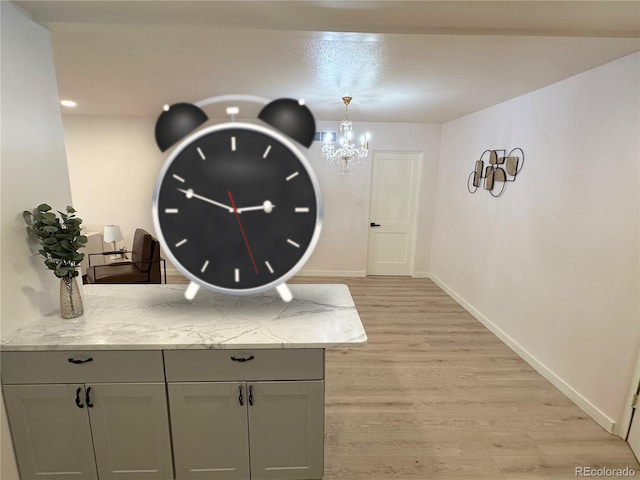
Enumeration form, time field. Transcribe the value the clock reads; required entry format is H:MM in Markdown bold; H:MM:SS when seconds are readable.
**2:48:27**
